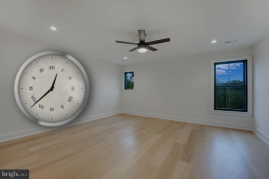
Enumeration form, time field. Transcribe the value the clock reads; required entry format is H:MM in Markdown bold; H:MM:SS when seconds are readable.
**12:38**
